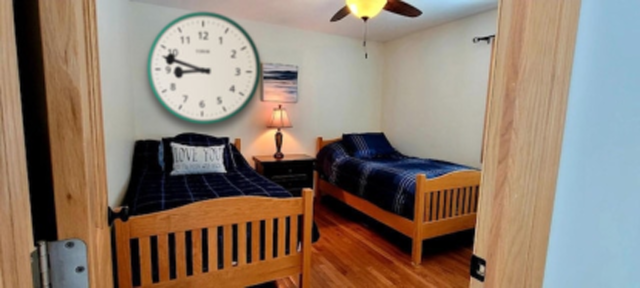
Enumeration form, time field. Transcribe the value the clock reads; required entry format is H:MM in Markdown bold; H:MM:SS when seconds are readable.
**8:48**
